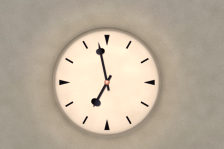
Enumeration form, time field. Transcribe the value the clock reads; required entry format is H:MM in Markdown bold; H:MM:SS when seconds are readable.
**6:58**
